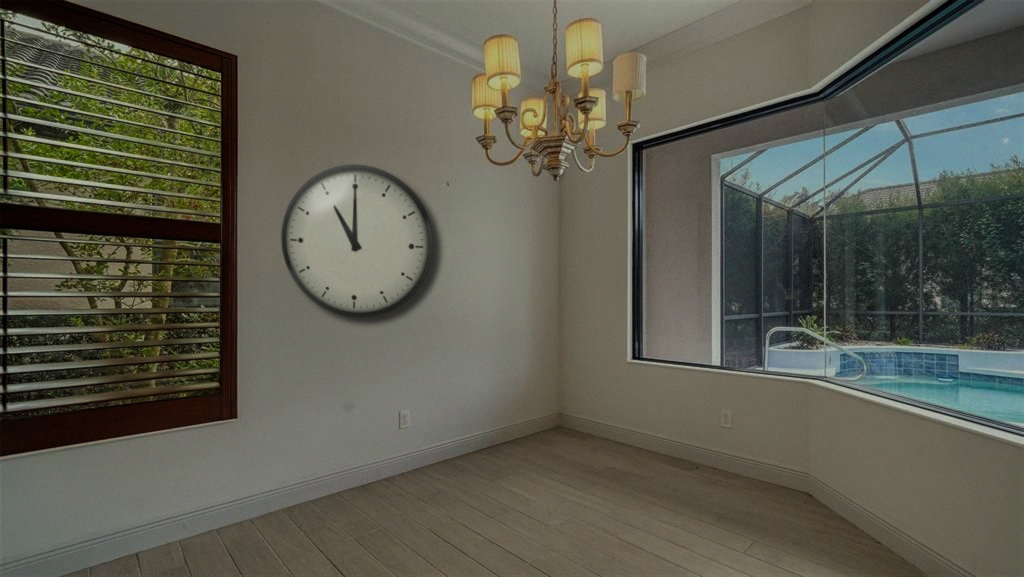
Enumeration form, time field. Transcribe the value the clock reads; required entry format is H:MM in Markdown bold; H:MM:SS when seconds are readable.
**11:00**
